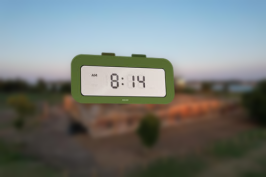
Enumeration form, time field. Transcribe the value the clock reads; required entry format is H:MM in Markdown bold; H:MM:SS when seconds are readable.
**8:14**
